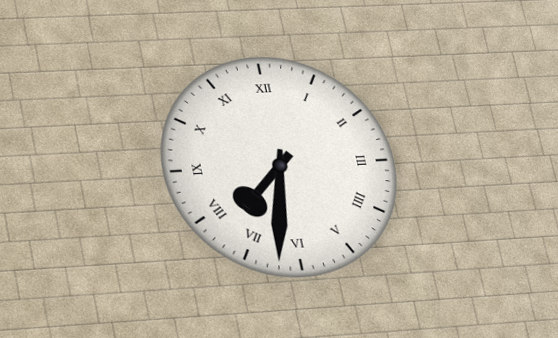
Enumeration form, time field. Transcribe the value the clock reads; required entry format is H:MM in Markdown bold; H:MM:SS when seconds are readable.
**7:32**
